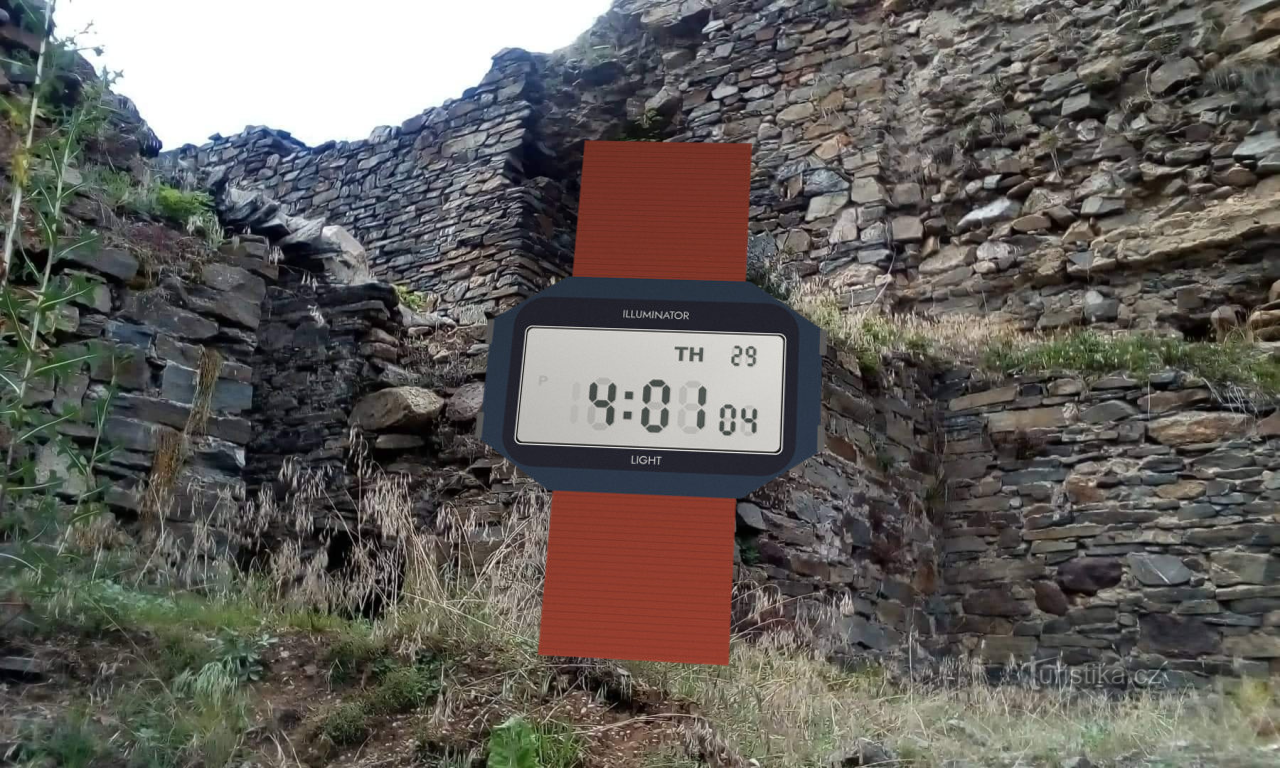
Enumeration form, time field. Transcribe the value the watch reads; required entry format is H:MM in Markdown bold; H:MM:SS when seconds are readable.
**4:01:04**
